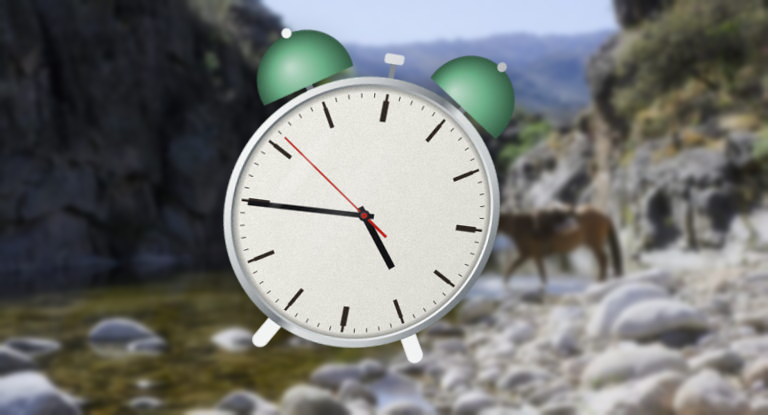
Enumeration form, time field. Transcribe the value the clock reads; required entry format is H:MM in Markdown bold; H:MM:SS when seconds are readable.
**4:44:51**
